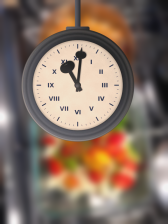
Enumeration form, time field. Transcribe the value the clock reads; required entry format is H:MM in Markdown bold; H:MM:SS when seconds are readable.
**11:01**
